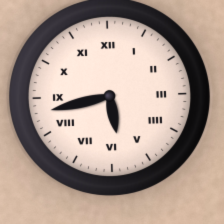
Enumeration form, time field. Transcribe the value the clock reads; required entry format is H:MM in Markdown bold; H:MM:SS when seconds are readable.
**5:43**
